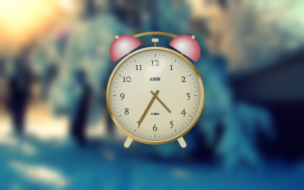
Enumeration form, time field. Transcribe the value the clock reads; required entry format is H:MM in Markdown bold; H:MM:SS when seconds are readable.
**4:35**
